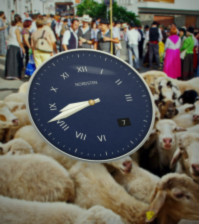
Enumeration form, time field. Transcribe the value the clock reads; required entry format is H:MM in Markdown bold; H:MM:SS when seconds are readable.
**8:42**
